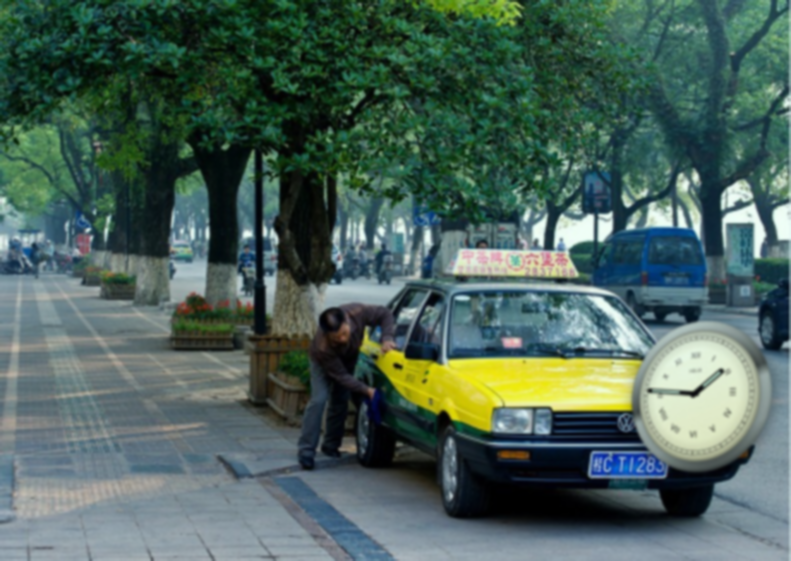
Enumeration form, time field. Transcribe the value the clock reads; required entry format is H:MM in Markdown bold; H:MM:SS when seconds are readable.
**1:46**
